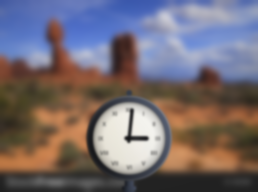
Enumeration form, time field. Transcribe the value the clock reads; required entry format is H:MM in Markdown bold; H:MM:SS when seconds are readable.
**3:01**
